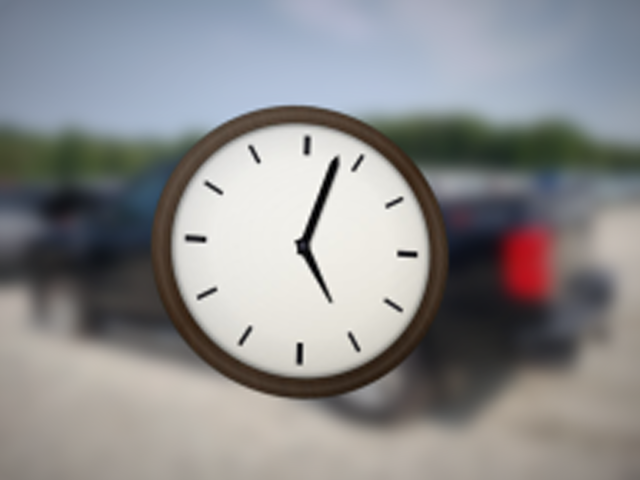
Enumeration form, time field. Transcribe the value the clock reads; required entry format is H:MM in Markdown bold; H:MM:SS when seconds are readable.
**5:03**
